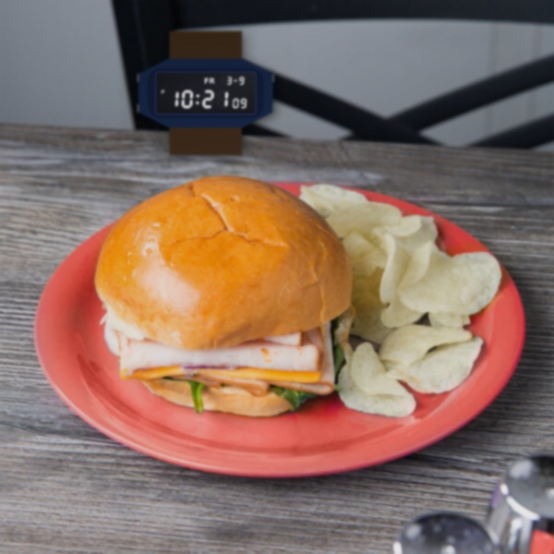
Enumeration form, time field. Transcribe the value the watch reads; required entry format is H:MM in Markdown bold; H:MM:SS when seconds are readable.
**10:21**
